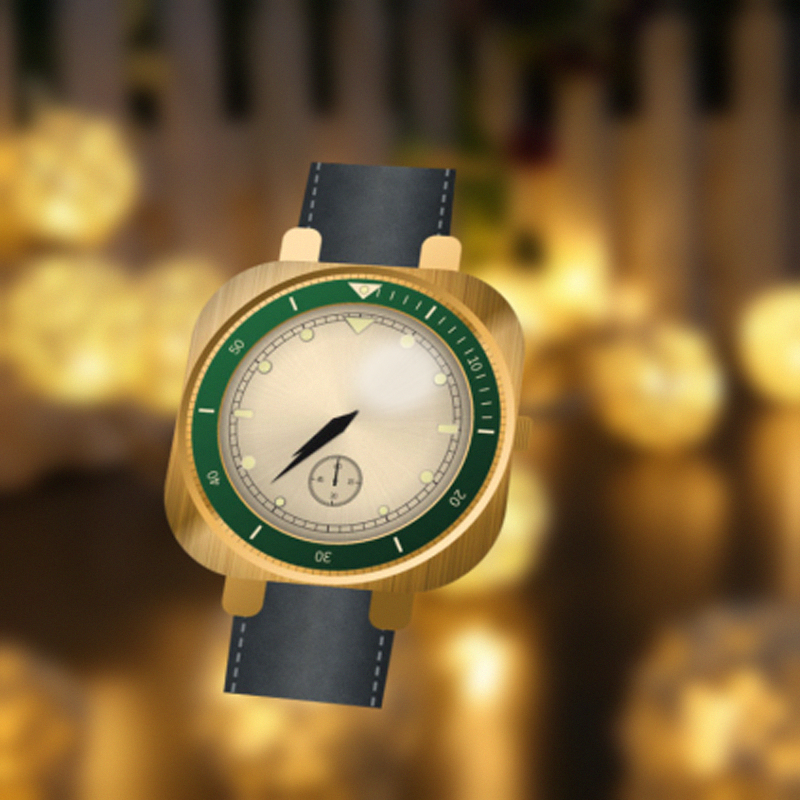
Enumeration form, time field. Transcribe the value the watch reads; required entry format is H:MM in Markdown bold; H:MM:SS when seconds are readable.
**7:37**
